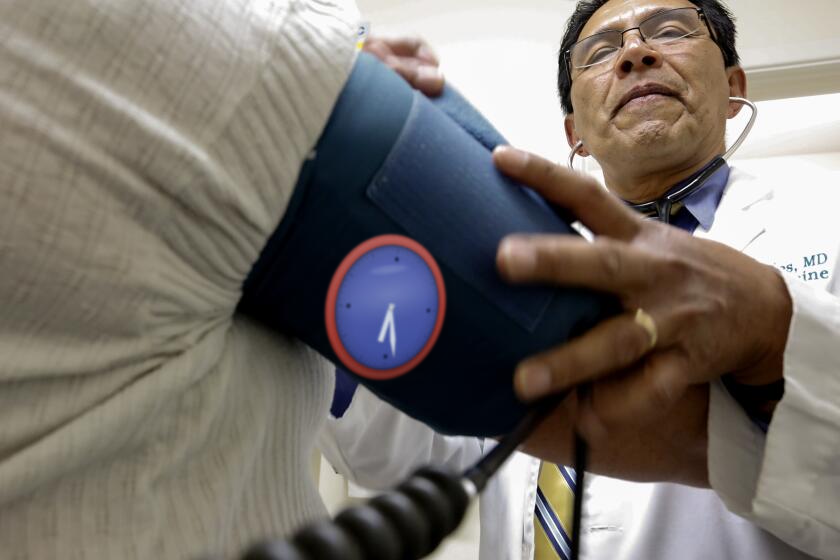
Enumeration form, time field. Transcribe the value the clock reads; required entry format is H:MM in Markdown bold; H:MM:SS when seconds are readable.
**6:28**
